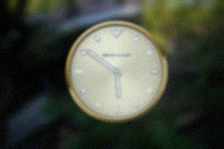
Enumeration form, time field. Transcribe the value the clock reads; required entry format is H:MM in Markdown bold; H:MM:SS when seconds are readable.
**5:51**
